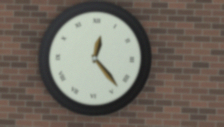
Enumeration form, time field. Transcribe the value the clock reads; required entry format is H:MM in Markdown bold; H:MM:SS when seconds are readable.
**12:23**
